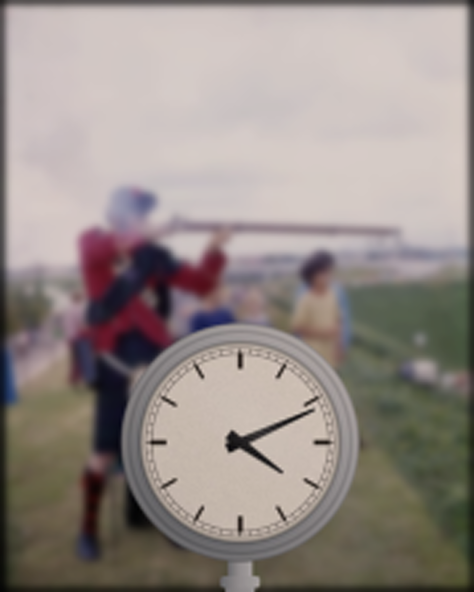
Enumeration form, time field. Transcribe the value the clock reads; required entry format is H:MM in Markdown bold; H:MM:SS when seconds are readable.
**4:11**
